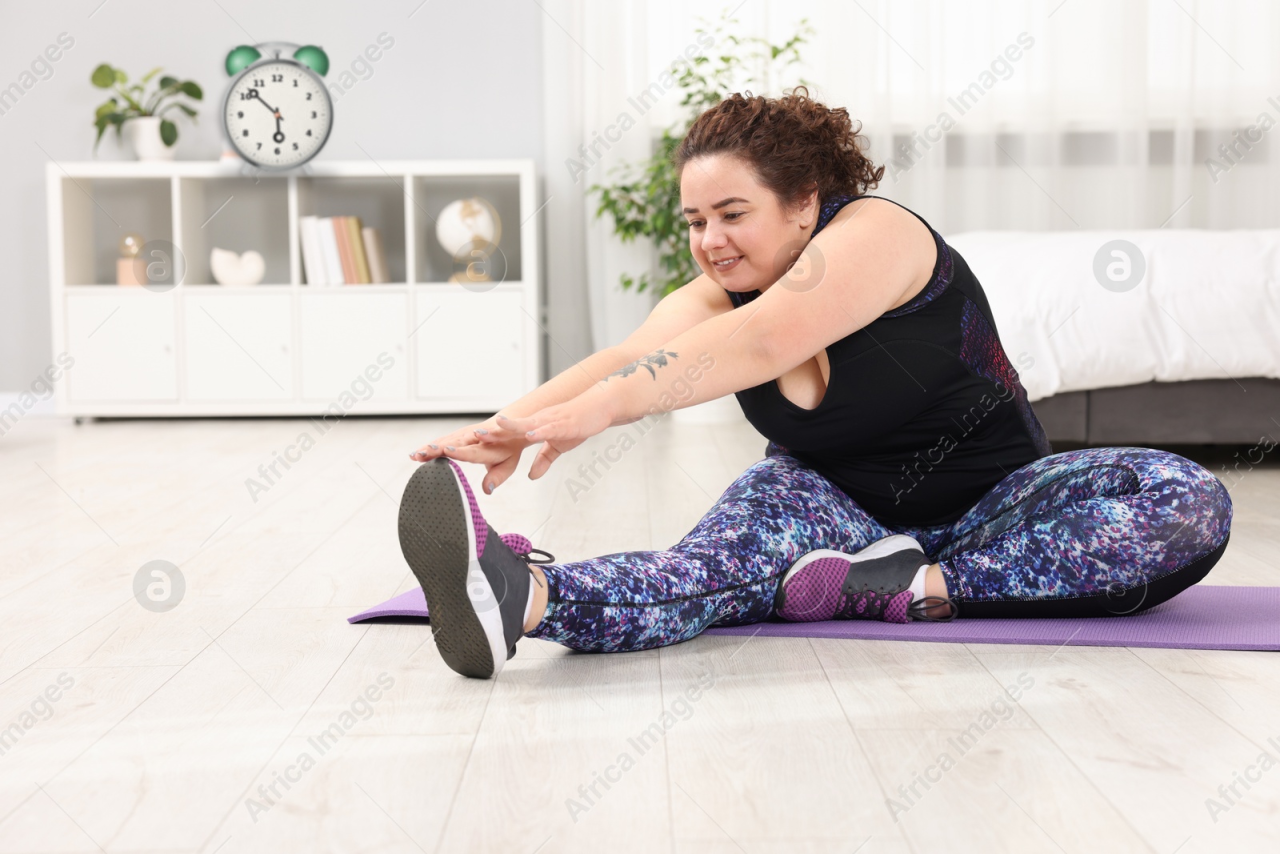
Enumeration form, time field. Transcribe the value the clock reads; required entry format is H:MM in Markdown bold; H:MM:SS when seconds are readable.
**5:52**
